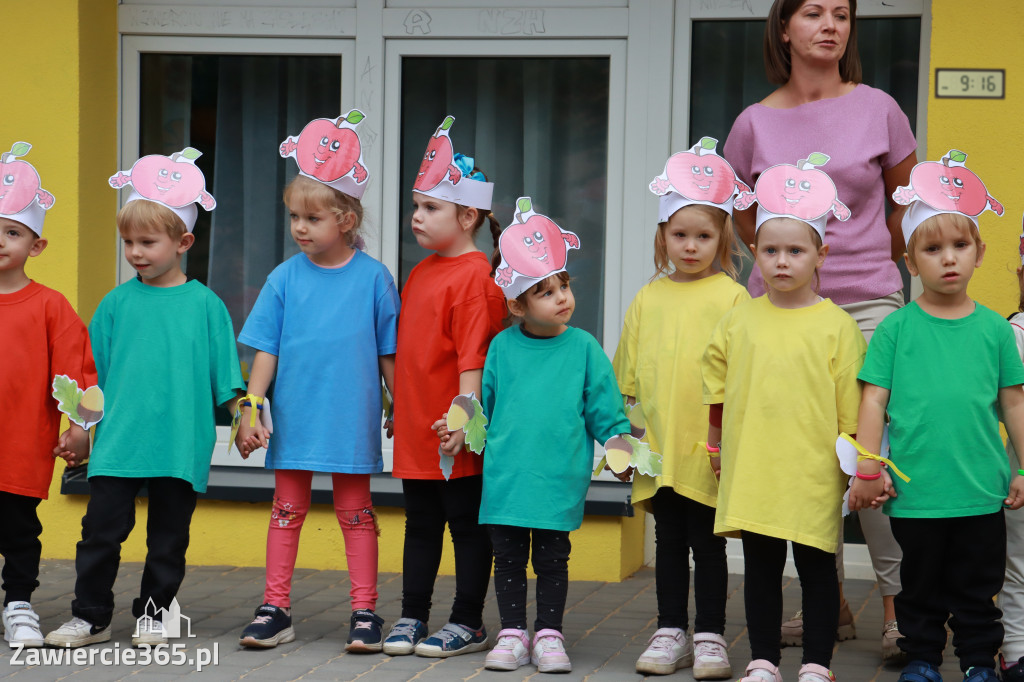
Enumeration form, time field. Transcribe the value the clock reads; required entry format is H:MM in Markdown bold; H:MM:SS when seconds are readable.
**9:16**
